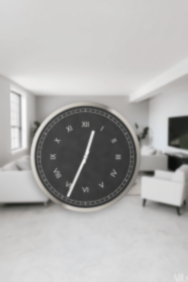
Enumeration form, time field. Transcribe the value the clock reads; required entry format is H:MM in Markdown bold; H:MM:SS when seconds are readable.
**12:34**
